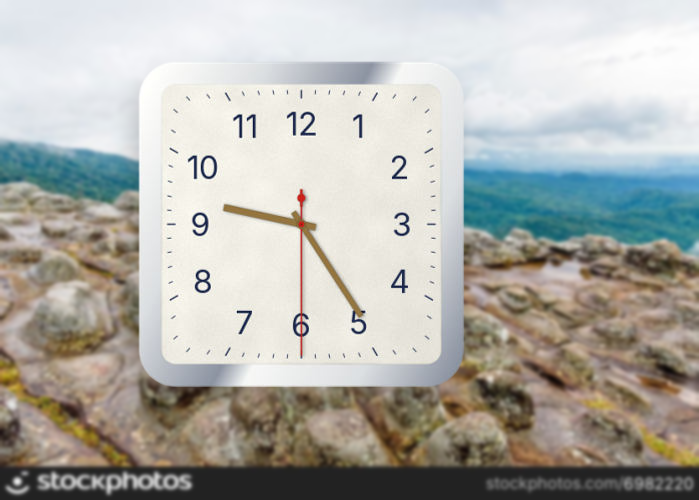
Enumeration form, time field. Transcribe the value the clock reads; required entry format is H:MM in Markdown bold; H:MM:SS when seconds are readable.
**9:24:30**
